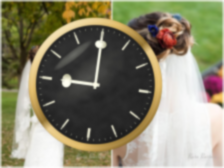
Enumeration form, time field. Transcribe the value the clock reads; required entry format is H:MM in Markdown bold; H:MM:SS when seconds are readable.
**9:00**
